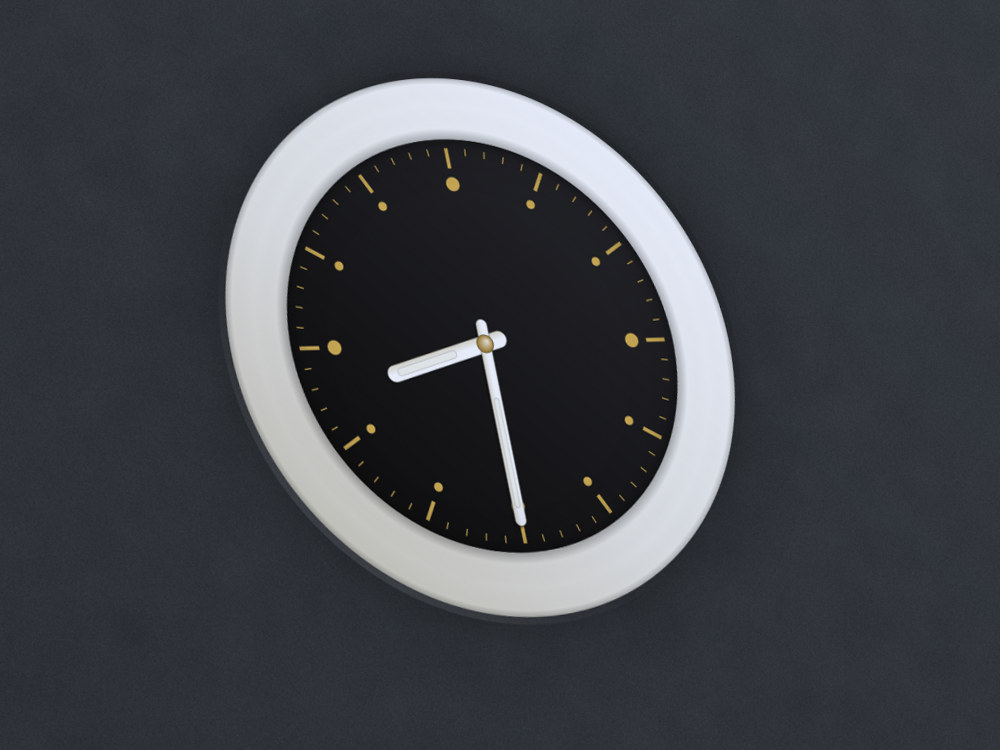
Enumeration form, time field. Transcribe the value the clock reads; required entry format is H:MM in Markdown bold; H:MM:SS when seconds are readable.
**8:30**
